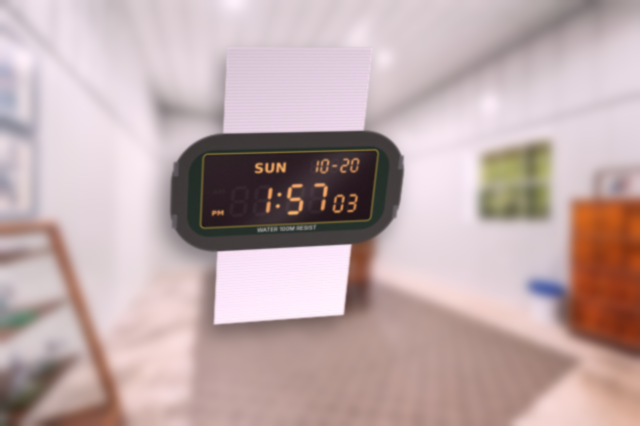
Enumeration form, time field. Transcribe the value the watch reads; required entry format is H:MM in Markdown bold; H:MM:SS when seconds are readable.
**1:57:03**
